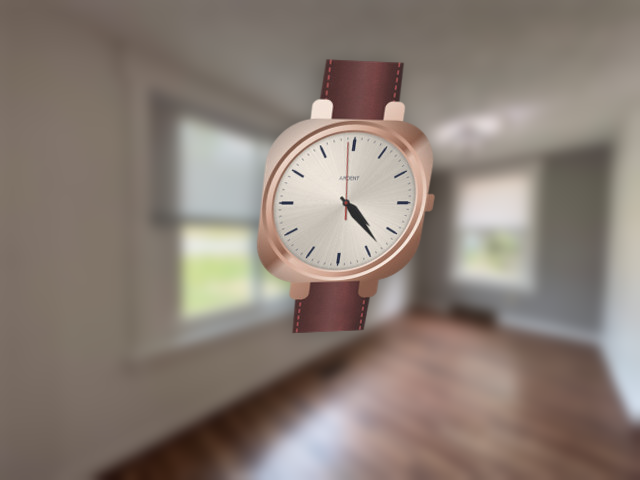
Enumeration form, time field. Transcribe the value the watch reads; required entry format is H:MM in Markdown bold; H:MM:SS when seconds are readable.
**4:22:59**
